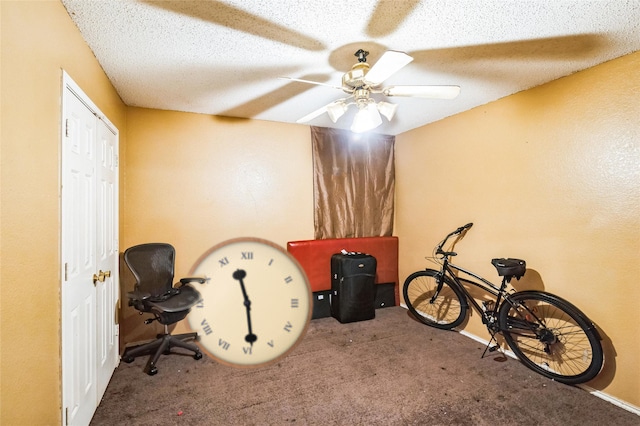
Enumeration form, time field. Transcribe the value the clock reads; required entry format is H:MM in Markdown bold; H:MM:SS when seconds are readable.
**11:29**
